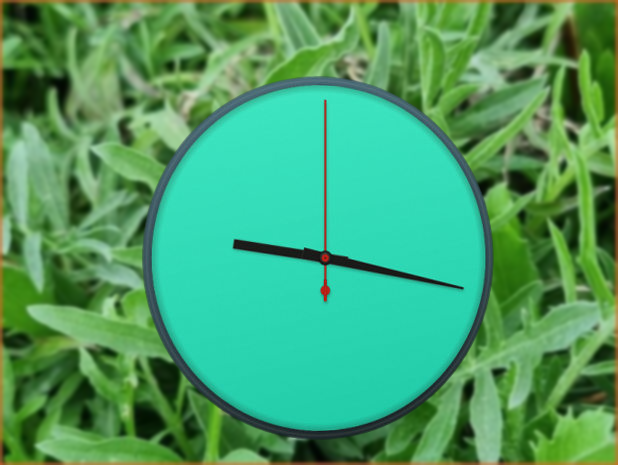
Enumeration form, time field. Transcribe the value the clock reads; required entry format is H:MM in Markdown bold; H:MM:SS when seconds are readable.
**9:17:00**
